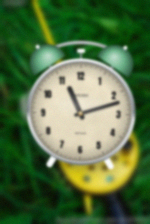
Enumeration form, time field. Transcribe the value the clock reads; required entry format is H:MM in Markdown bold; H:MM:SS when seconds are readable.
**11:12**
